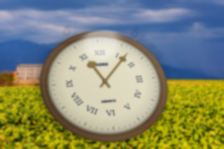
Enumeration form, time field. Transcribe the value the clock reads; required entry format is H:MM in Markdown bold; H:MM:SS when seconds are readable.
**11:07**
